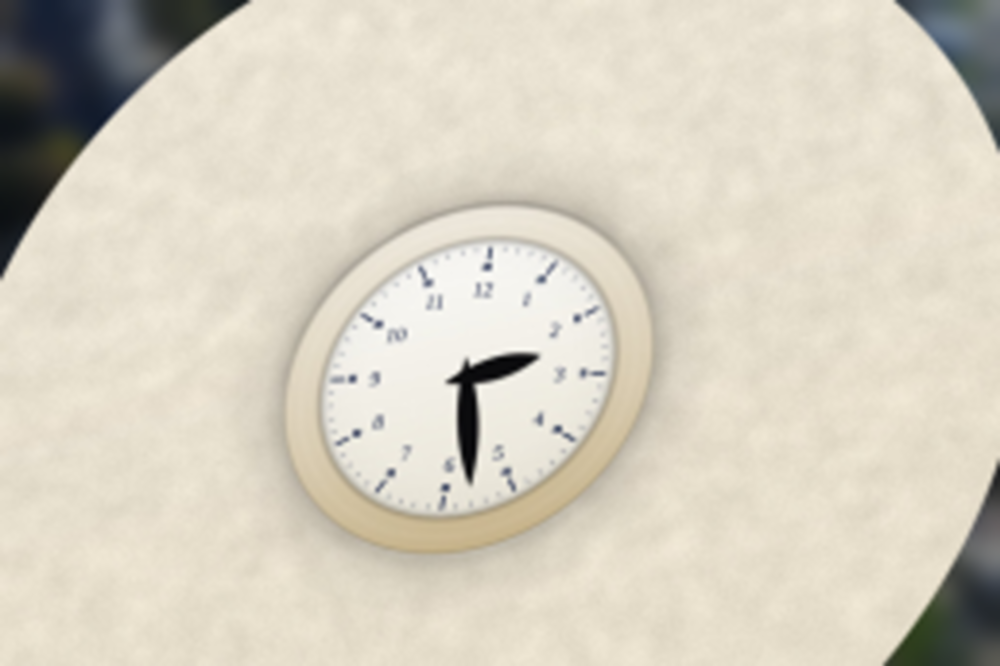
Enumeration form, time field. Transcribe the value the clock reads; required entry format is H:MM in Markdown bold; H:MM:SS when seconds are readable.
**2:28**
